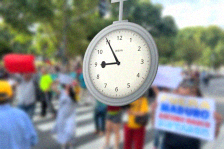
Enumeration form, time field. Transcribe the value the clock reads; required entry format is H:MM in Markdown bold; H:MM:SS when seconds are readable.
**8:55**
